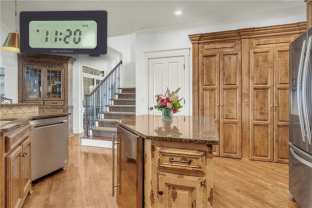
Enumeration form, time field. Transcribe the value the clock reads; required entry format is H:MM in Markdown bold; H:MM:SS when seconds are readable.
**11:20**
